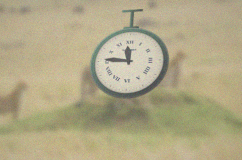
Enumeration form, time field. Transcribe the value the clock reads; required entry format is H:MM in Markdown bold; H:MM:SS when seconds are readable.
**11:46**
